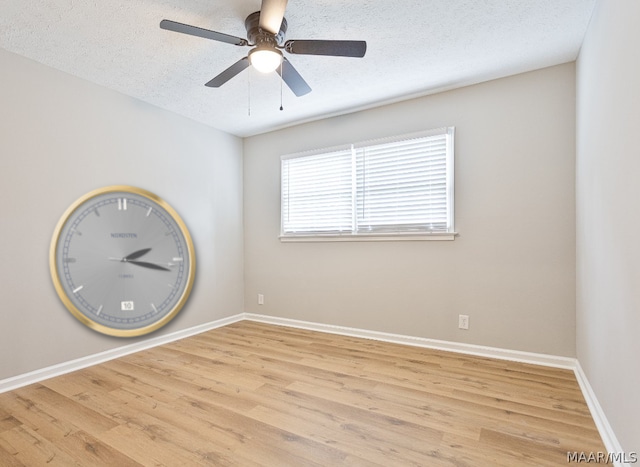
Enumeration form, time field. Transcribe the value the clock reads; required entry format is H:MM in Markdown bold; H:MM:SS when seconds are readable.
**2:17:16**
